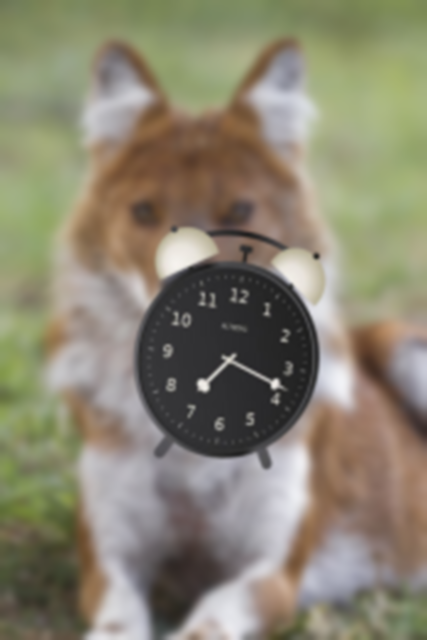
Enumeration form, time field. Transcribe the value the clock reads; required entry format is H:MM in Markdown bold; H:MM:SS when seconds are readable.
**7:18**
